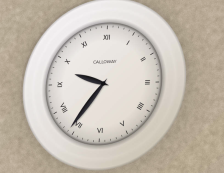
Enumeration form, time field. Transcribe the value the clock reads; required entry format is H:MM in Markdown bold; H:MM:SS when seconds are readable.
**9:36**
